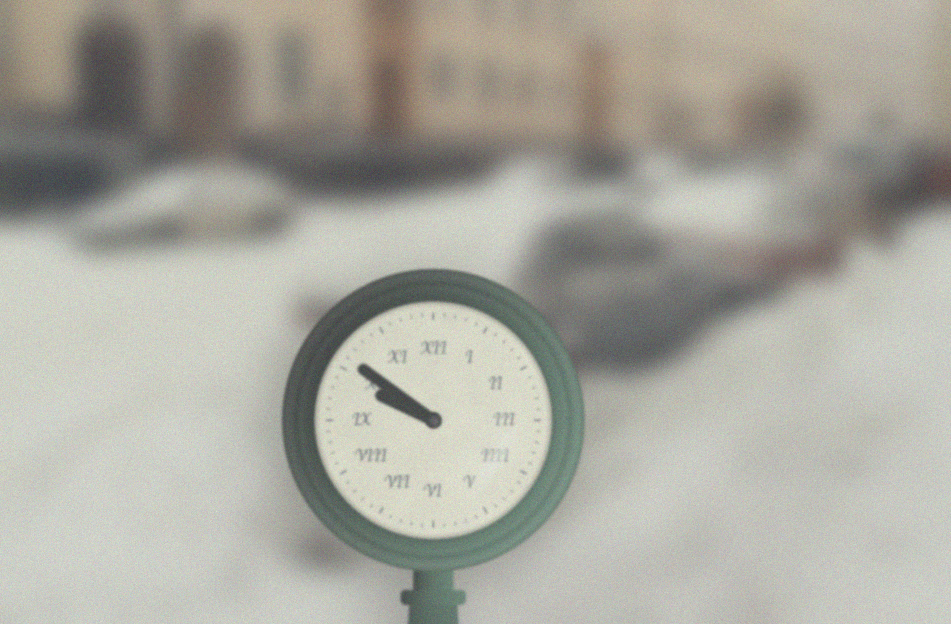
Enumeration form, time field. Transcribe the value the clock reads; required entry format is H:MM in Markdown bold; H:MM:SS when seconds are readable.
**9:51**
